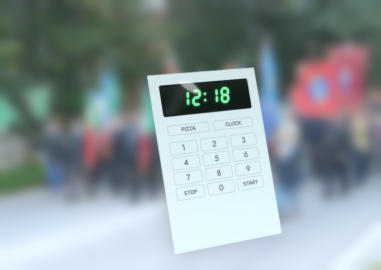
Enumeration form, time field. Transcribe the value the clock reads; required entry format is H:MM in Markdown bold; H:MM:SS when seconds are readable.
**12:18**
